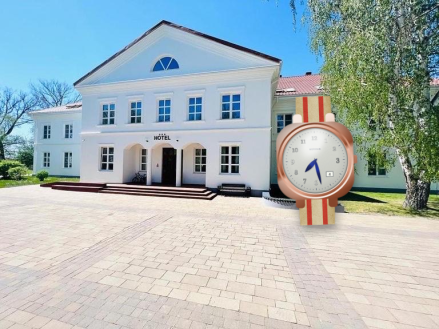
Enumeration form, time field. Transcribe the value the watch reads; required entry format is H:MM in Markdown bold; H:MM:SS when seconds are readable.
**7:28**
